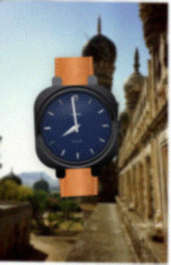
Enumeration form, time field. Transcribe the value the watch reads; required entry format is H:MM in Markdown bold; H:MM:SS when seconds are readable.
**7:59**
